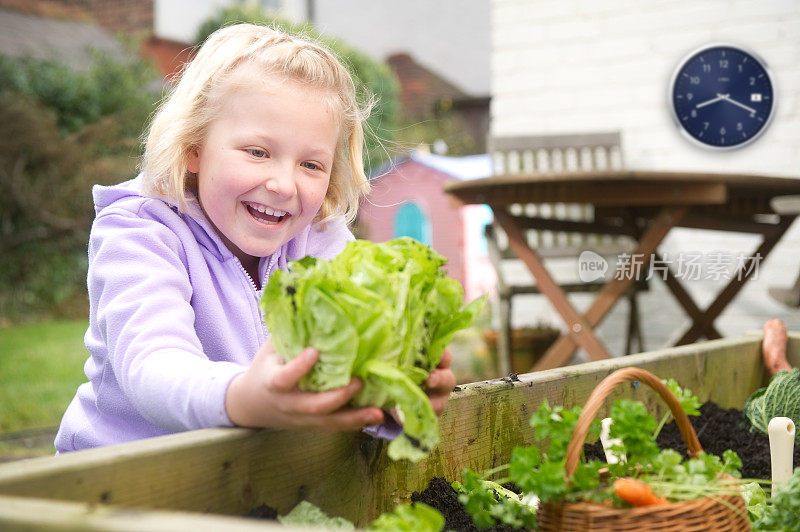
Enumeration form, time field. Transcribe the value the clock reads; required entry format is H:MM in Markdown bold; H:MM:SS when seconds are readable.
**8:19**
